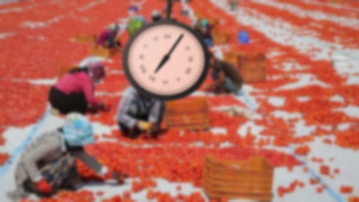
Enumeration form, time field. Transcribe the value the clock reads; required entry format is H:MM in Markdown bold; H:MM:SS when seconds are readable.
**7:05**
